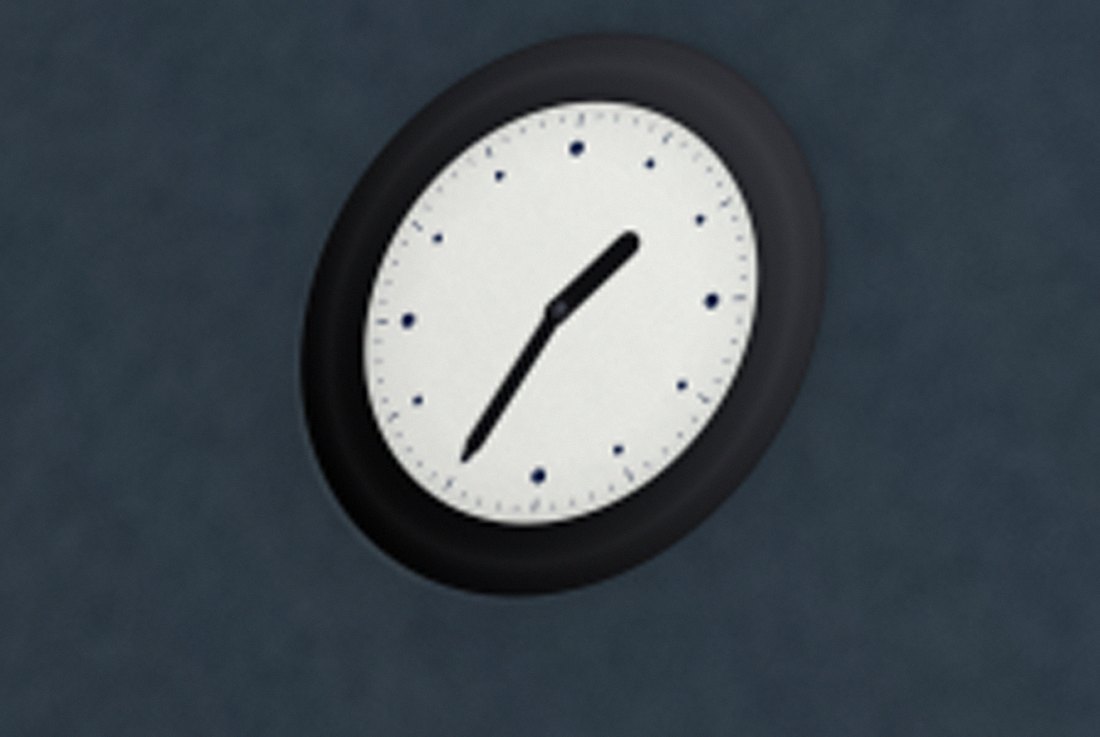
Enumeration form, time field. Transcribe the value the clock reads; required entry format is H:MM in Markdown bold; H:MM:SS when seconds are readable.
**1:35**
